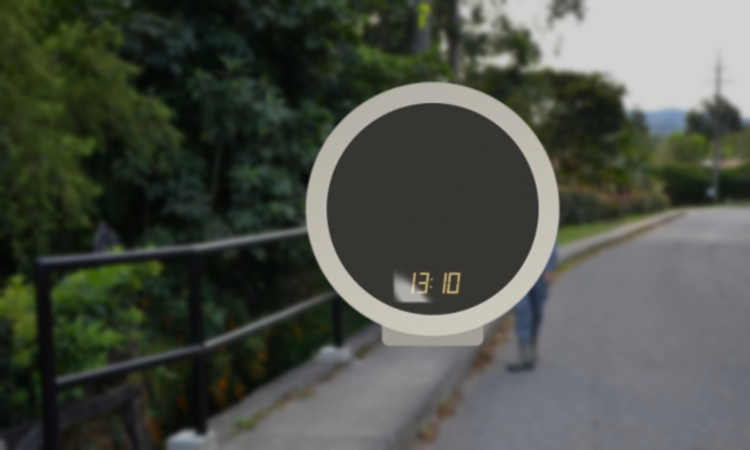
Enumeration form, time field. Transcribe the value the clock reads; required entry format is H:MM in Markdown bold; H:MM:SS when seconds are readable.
**13:10**
